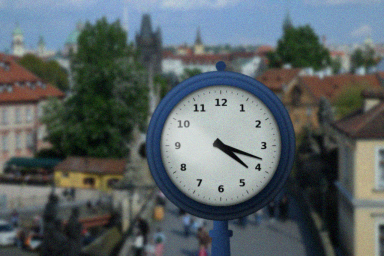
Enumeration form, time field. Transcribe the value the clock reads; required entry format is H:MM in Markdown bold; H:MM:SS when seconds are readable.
**4:18**
